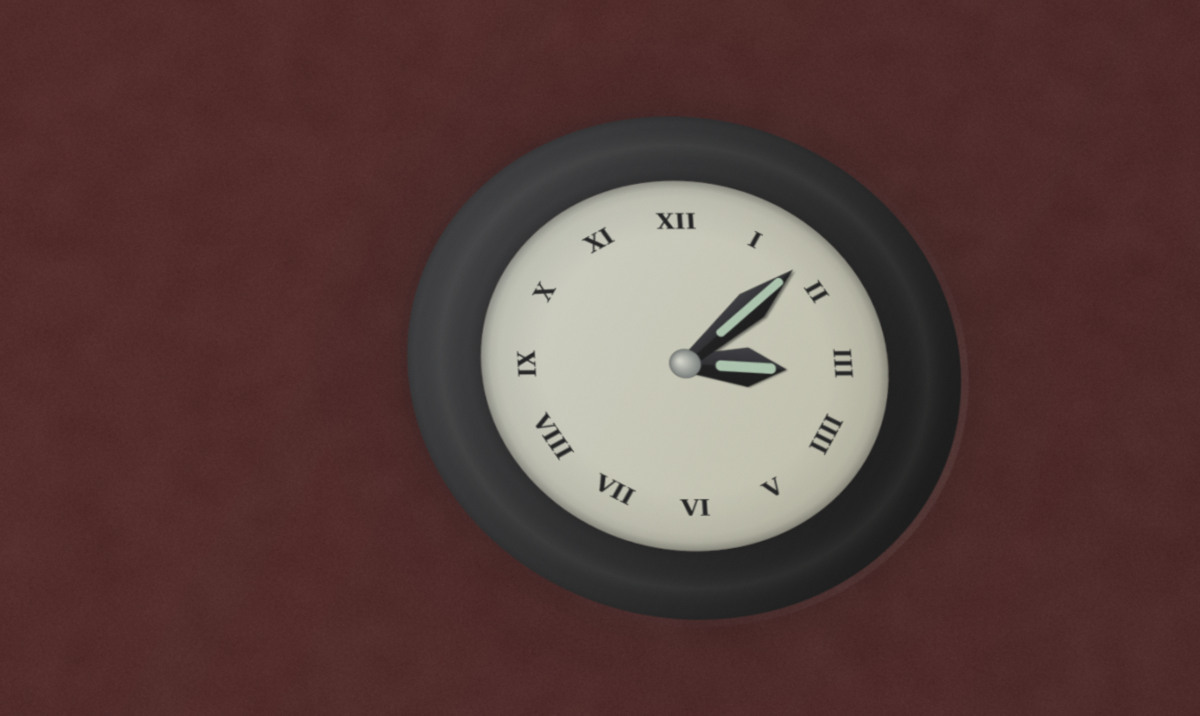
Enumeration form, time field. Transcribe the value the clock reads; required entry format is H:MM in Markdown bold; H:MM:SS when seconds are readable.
**3:08**
